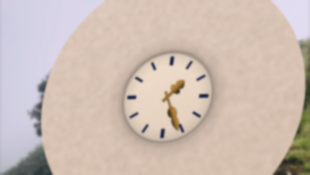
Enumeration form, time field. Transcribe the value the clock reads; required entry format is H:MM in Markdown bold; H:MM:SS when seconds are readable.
**1:26**
